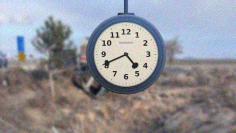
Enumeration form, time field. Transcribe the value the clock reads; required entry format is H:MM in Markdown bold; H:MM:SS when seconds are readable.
**4:41**
